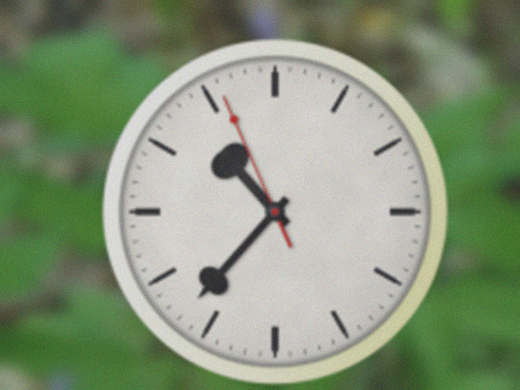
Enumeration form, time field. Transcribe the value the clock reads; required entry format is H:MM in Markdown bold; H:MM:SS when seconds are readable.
**10:36:56**
